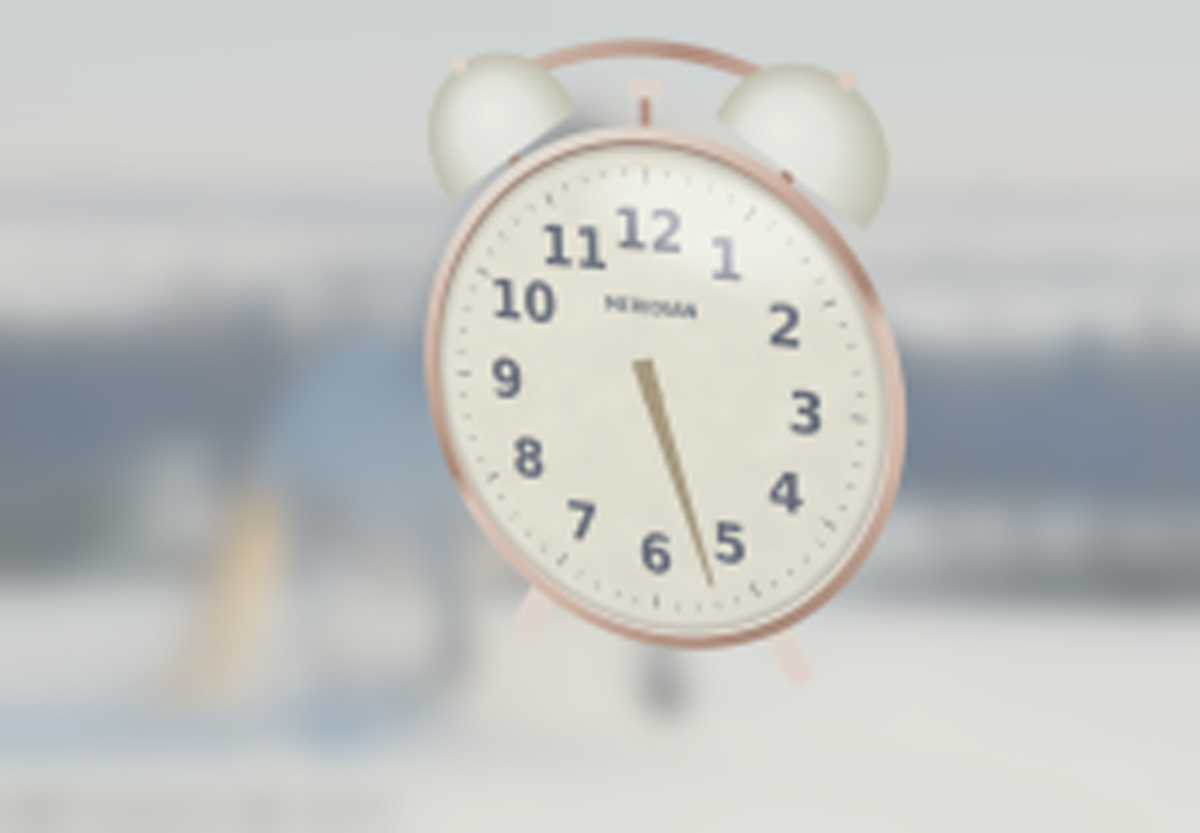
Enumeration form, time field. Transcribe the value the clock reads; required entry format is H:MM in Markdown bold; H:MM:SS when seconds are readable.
**5:27**
